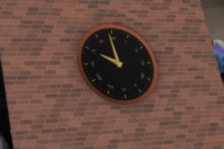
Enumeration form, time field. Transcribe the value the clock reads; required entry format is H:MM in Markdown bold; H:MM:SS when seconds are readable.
**9:59**
